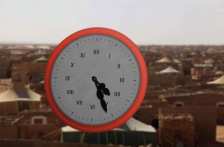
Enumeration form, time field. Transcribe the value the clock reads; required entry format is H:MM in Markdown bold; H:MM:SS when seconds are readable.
**4:26**
